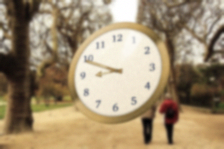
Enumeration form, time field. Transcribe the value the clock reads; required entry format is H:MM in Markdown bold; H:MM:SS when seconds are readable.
**8:49**
